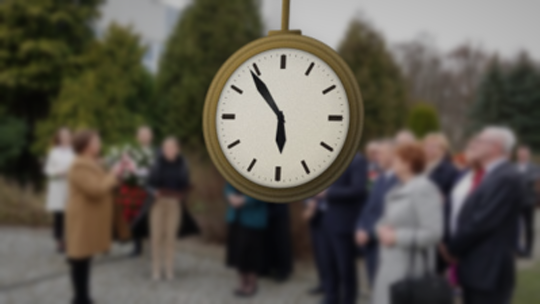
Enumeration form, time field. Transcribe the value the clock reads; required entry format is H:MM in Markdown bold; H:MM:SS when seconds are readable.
**5:54**
